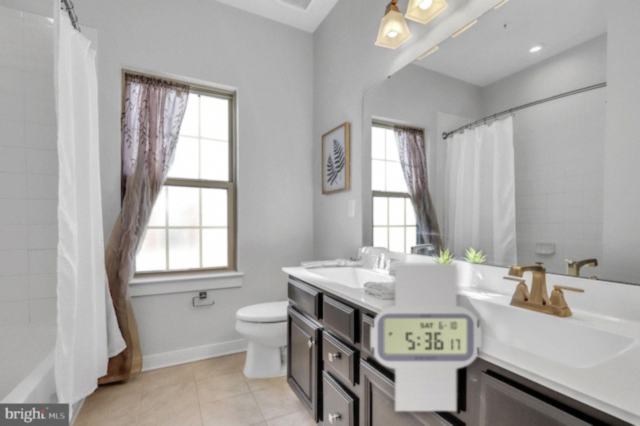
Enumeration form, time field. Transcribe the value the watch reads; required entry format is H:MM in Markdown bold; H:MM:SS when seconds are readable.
**5:36:17**
